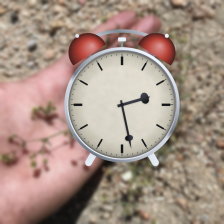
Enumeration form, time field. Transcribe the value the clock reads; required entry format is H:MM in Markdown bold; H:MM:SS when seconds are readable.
**2:28**
